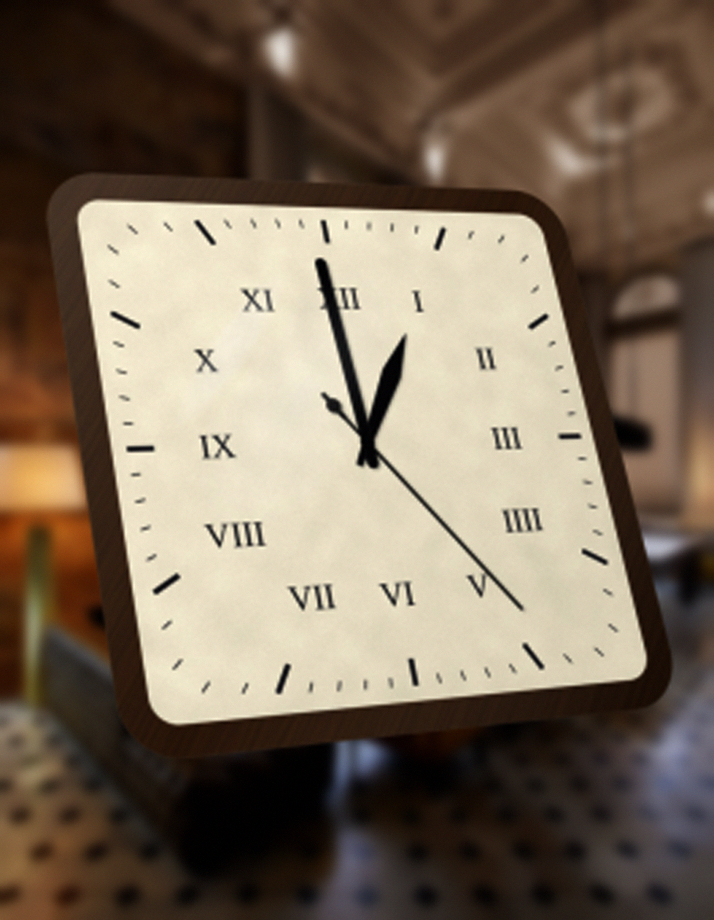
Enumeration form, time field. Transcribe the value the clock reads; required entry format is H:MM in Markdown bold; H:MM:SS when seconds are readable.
**12:59:24**
